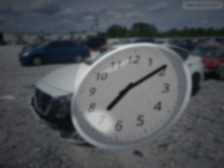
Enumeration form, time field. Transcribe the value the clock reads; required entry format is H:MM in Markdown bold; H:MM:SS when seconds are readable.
**7:09**
